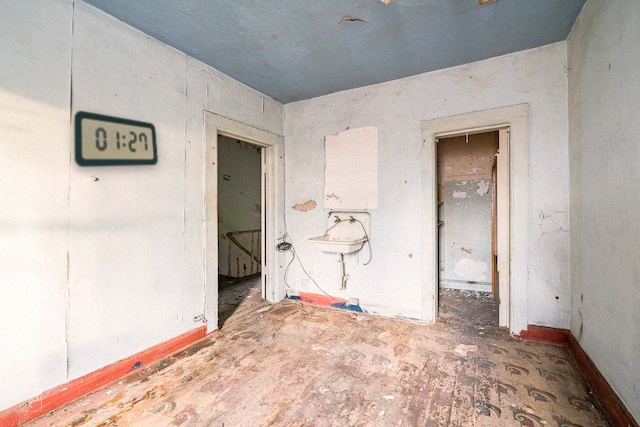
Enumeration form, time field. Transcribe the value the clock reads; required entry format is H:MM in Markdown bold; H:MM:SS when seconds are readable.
**1:27**
